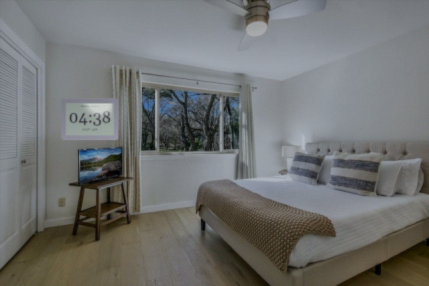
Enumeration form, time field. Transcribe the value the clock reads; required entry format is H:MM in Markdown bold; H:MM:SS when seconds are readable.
**4:38**
